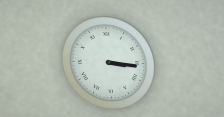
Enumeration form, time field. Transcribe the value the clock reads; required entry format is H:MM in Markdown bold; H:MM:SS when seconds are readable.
**3:16**
